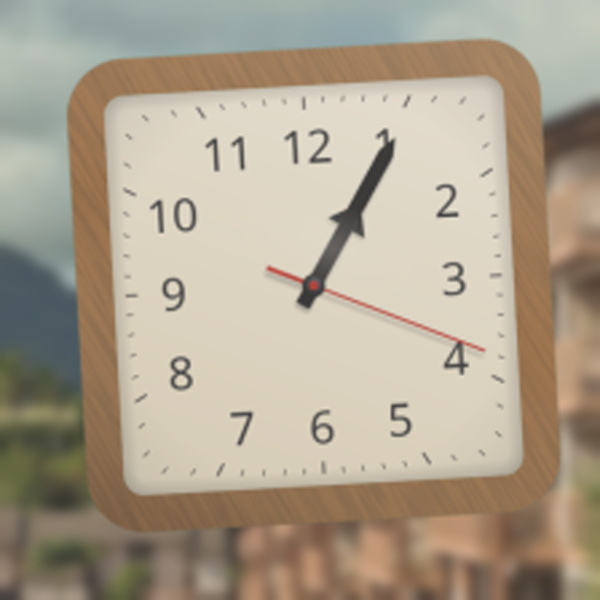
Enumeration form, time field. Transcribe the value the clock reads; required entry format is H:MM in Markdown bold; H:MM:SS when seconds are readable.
**1:05:19**
